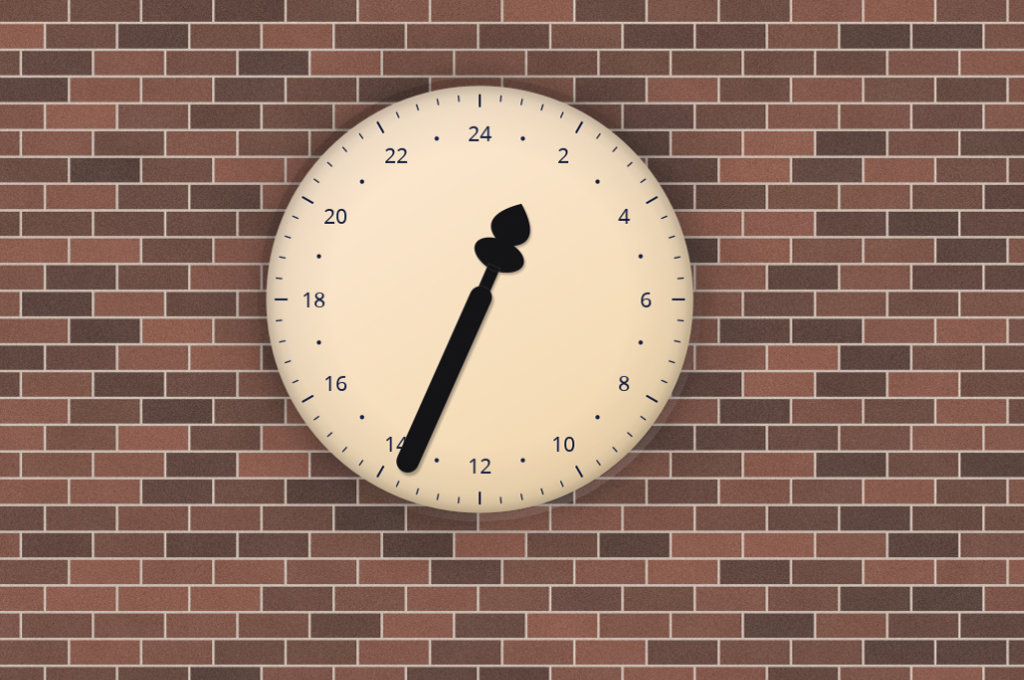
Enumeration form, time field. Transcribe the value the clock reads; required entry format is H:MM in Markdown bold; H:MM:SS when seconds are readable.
**1:34**
